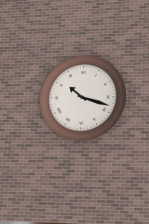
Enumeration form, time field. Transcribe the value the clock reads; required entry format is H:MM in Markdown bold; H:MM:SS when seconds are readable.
**10:18**
